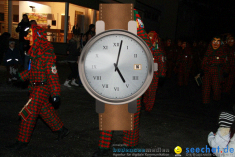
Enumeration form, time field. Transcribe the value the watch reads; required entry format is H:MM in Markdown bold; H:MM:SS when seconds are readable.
**5:02**
